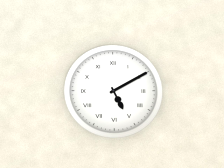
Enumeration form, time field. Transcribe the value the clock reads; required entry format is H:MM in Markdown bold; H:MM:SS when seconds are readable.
**5:10**
